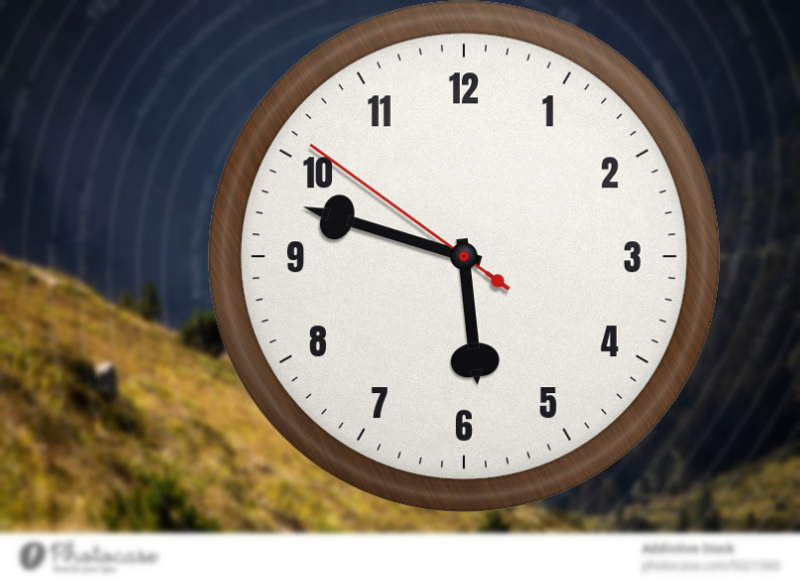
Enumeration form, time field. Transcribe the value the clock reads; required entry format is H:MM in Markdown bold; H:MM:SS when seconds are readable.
**5:47:51**
